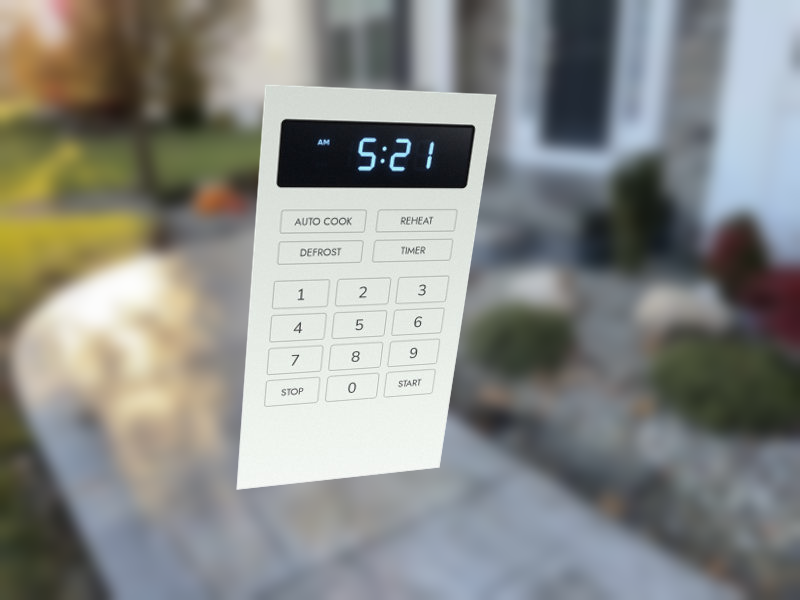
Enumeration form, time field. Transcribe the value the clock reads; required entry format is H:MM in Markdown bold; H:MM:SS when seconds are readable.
**5:21**
